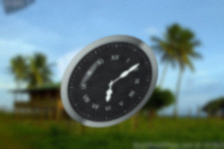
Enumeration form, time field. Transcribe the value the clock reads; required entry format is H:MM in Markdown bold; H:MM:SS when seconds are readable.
**6:09**
